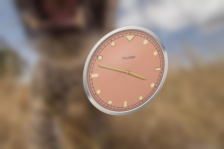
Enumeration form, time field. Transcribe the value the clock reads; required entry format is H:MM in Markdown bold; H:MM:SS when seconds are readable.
**3:48**
